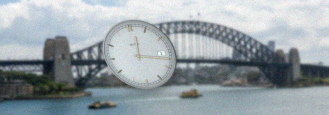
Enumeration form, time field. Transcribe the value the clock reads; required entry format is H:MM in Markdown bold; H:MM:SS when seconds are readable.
**12:17**
